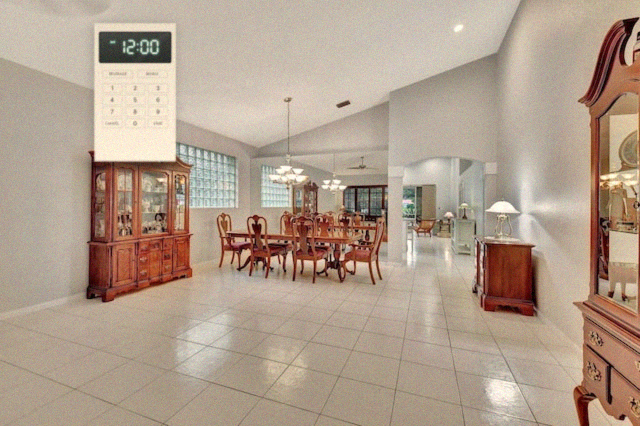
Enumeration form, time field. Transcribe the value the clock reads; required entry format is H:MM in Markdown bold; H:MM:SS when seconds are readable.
**12:00**
